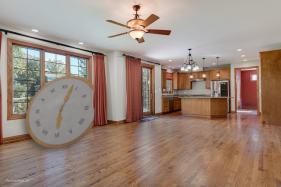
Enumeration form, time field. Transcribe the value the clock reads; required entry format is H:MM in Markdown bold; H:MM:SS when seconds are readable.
**6:03**
